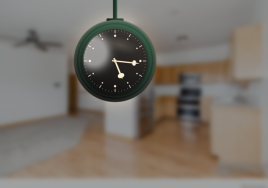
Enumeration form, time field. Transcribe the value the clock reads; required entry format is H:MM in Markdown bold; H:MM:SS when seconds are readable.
**5:16**
